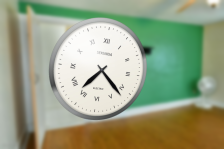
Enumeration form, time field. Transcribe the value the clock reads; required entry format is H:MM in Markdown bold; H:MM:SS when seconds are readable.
**7:22**
